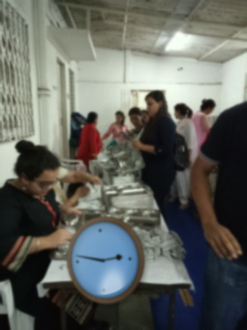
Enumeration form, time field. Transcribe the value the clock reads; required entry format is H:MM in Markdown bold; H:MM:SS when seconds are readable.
**2:47**
